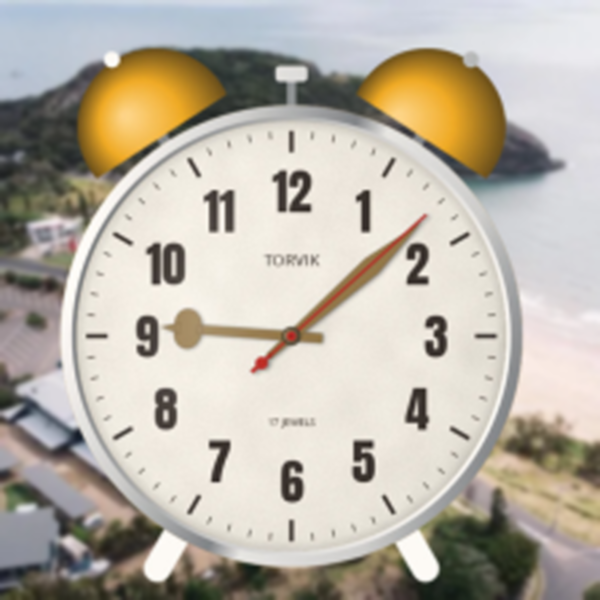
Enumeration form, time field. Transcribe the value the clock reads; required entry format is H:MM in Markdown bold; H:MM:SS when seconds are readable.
**9:08:08**
